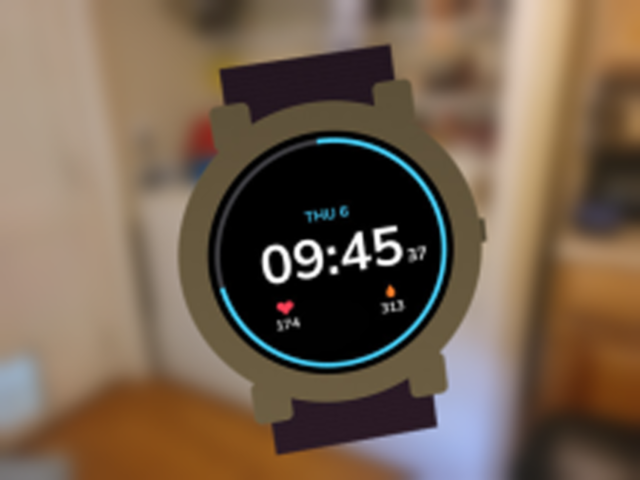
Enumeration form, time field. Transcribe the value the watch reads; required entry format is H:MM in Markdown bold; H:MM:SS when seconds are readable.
**9:45**
